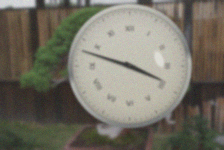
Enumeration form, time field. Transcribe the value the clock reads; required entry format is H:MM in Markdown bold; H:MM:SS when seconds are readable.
**3:48**
